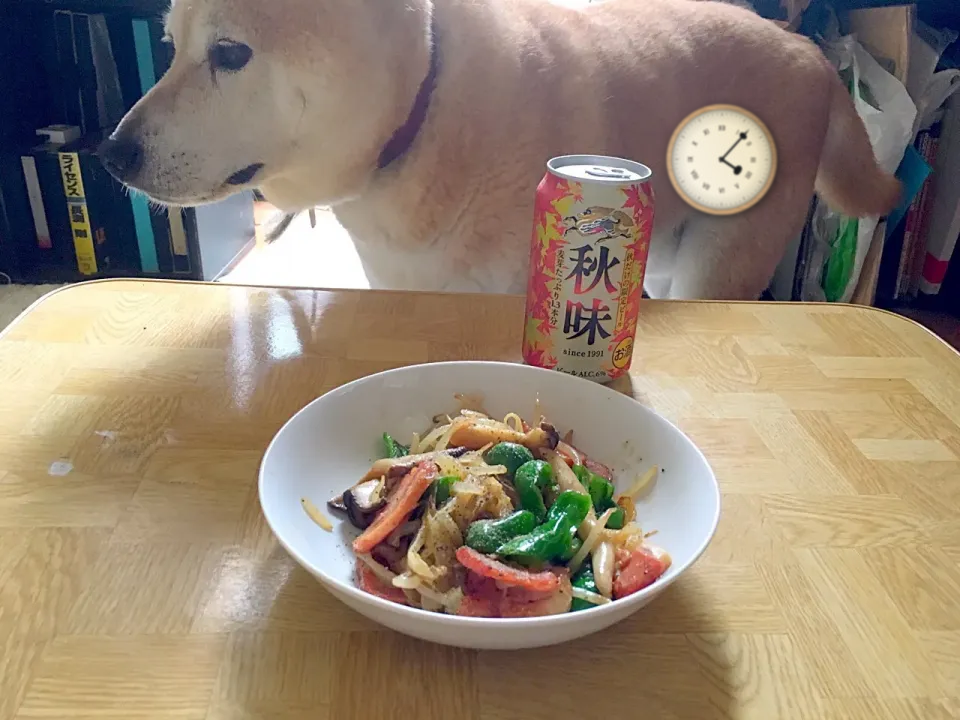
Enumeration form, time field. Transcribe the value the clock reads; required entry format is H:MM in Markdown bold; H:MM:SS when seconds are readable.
**4:07**
